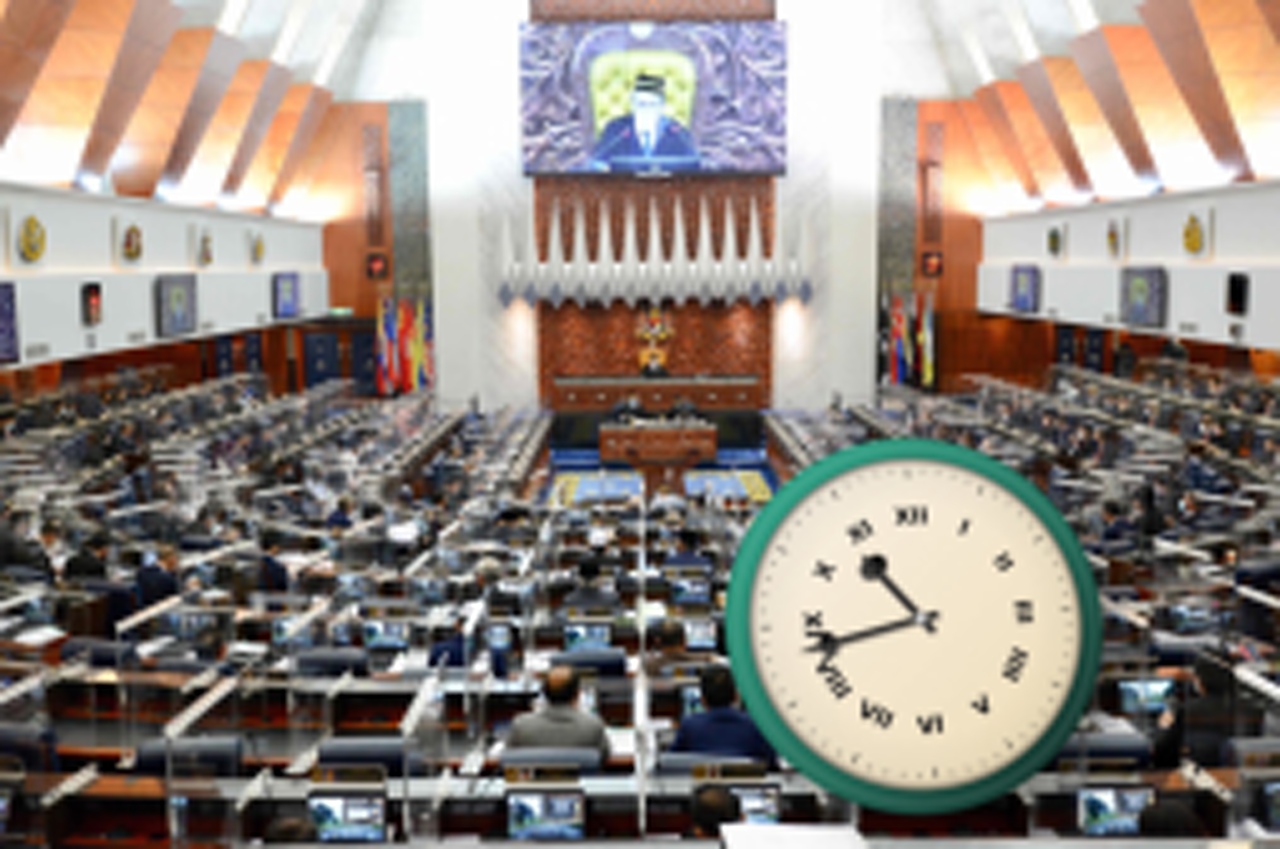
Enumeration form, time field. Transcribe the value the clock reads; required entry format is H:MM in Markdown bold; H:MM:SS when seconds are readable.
**10:43**
